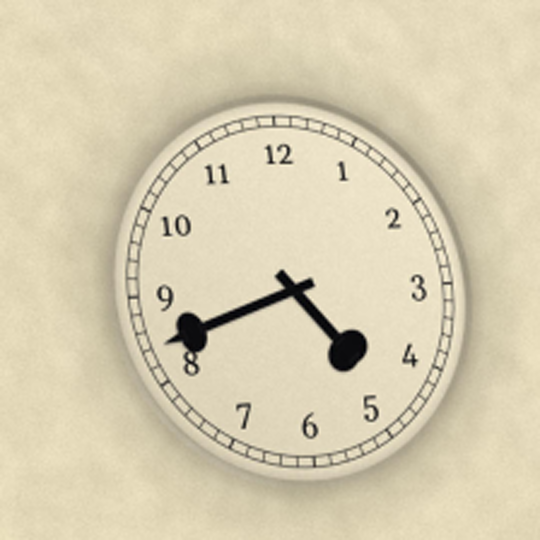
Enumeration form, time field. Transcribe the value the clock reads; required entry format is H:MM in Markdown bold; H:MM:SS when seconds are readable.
**4:42**
